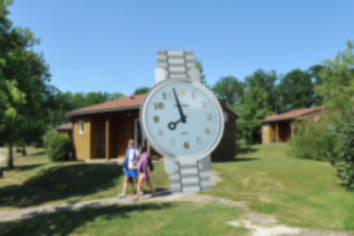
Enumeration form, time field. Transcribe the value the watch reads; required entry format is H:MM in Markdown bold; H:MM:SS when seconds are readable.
**7:58**
